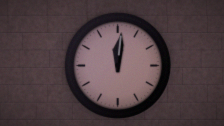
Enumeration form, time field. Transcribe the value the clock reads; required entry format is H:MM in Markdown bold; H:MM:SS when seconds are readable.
**12:01**
